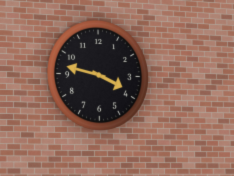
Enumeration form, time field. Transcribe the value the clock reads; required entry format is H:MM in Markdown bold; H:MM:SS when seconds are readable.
**3:47**
